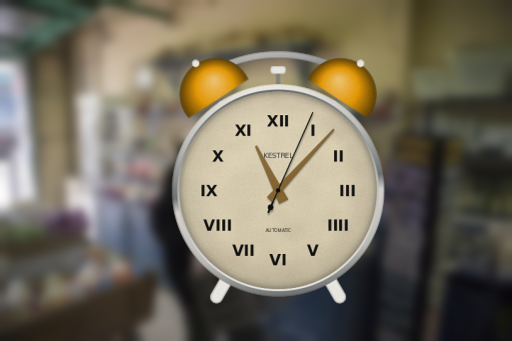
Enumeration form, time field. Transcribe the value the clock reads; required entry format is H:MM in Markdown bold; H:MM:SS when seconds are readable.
**11:07:04**
